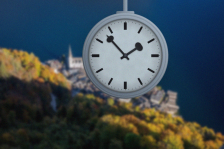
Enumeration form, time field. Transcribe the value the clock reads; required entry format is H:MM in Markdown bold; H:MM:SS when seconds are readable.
**1:53**
